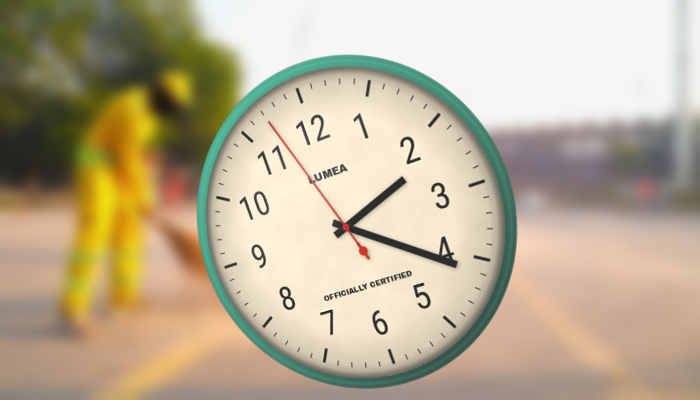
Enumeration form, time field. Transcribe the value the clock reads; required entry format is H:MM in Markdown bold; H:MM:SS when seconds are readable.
**2:20:57**
